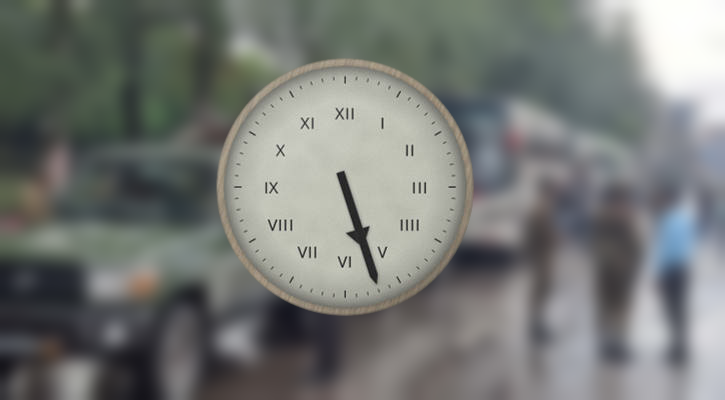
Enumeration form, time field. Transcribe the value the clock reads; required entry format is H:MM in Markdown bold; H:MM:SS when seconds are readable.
**5:27**
